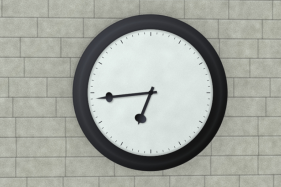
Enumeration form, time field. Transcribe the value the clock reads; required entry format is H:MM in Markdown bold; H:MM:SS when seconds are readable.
**6:44**
